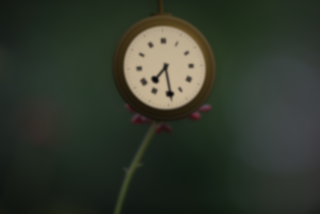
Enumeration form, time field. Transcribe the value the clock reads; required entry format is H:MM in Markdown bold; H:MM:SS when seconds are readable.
**7:29**
